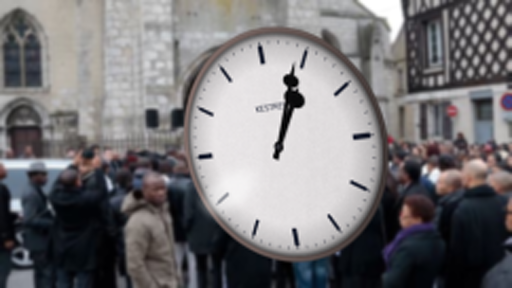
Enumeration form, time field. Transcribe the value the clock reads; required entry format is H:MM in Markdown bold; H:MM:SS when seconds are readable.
**1:04**
